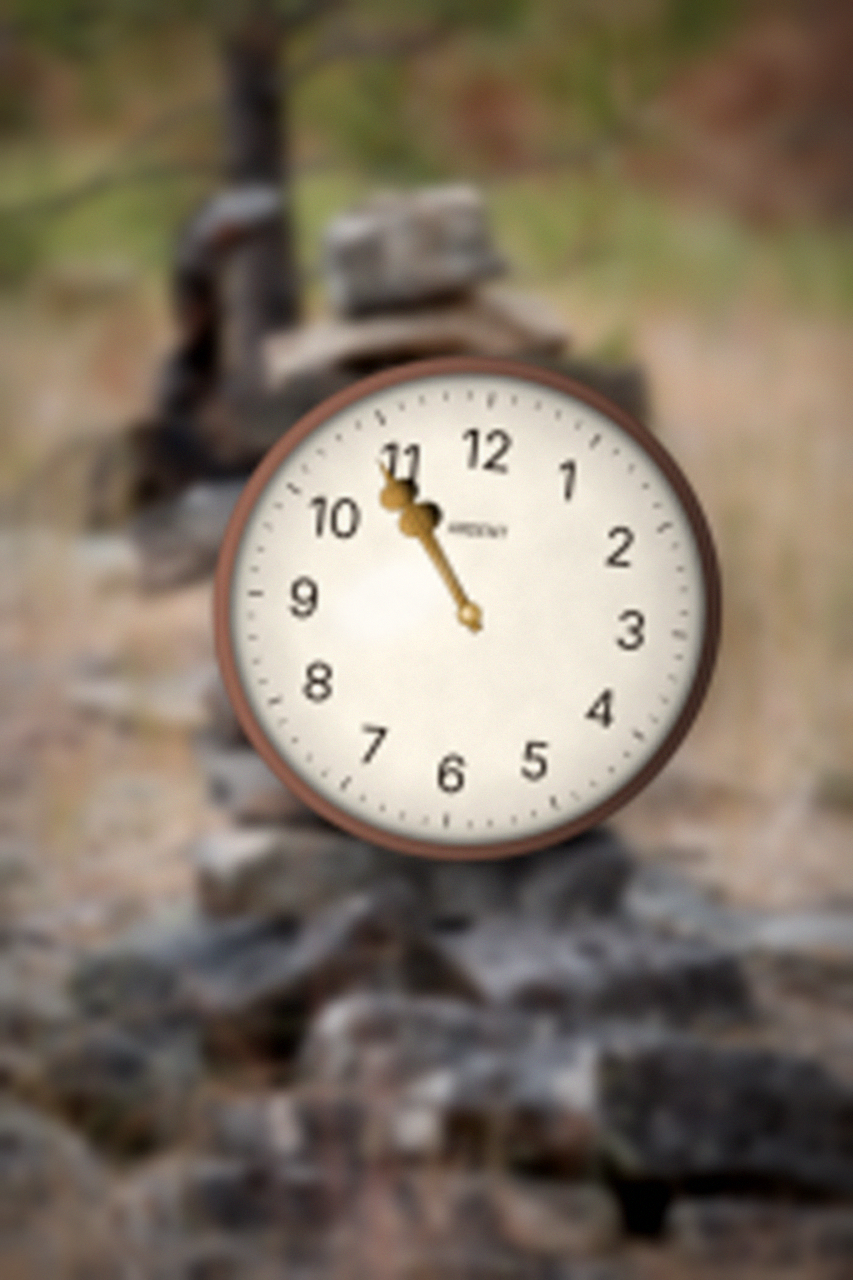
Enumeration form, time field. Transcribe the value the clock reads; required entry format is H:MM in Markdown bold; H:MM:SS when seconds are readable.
**10:54**
